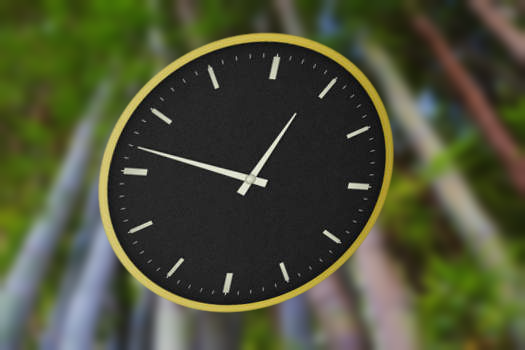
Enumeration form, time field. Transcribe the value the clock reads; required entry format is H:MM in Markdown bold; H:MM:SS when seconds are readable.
**12:47**
